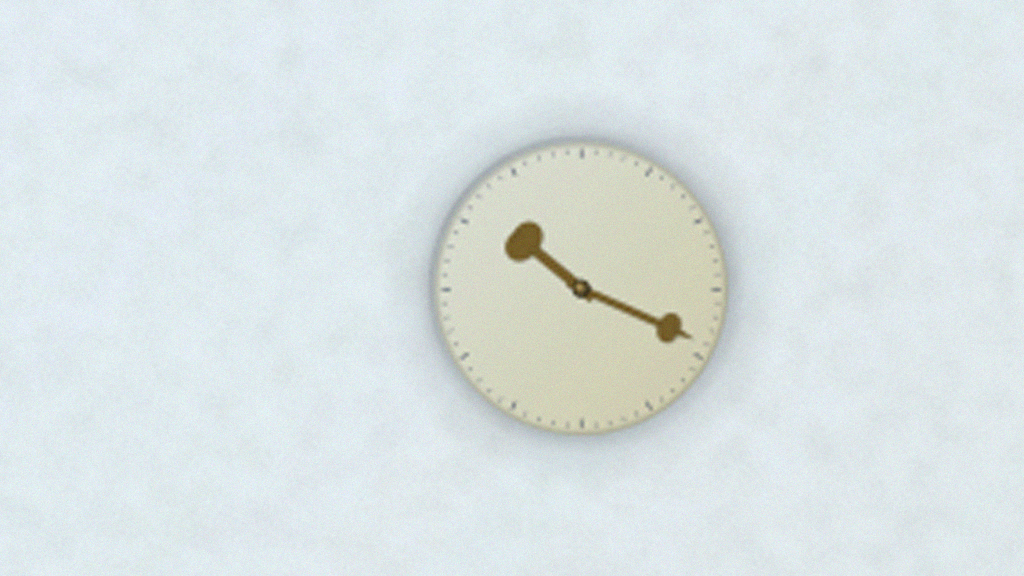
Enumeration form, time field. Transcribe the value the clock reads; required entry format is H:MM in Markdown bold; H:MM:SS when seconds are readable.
**10:19**
